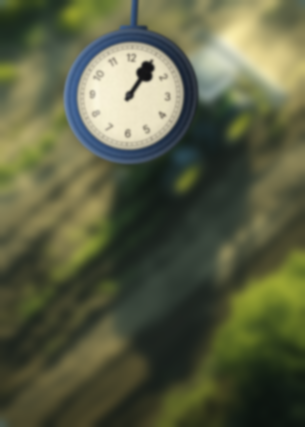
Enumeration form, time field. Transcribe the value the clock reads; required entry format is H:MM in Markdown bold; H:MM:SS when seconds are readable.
**1:05**
